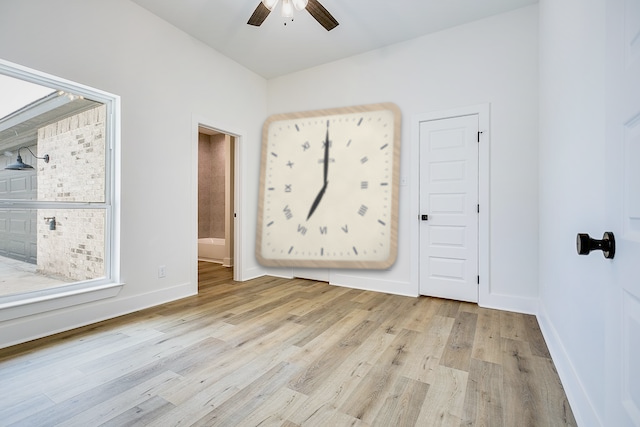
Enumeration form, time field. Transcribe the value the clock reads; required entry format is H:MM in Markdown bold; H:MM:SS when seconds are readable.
**7:00**
